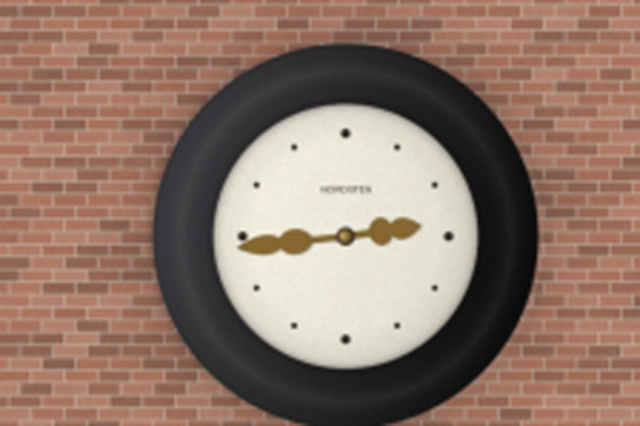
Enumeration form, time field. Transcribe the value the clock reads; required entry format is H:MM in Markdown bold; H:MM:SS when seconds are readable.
**2:44**
